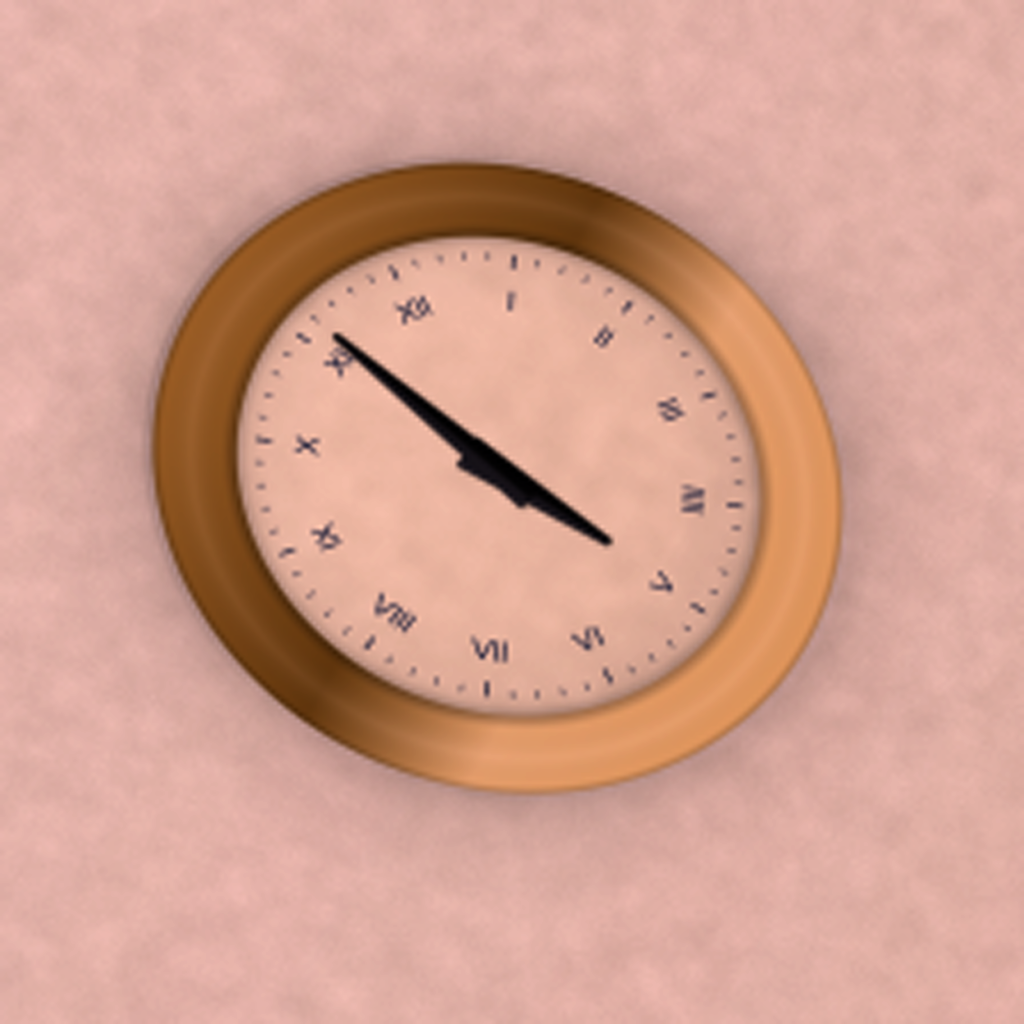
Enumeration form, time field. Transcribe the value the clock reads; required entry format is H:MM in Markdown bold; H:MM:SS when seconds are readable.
**4:56**
